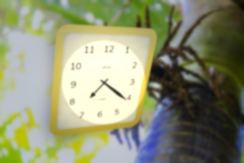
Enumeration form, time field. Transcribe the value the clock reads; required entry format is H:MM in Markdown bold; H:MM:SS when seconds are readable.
**7:21**
